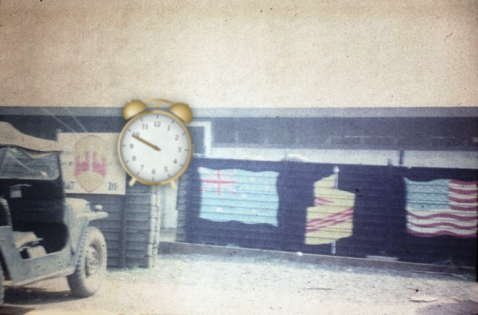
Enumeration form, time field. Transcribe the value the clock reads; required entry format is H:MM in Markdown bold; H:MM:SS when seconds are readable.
**9:49**
